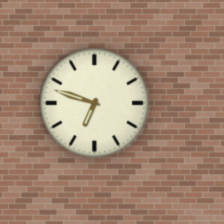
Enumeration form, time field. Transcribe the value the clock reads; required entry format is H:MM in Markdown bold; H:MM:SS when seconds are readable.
**6:48**
